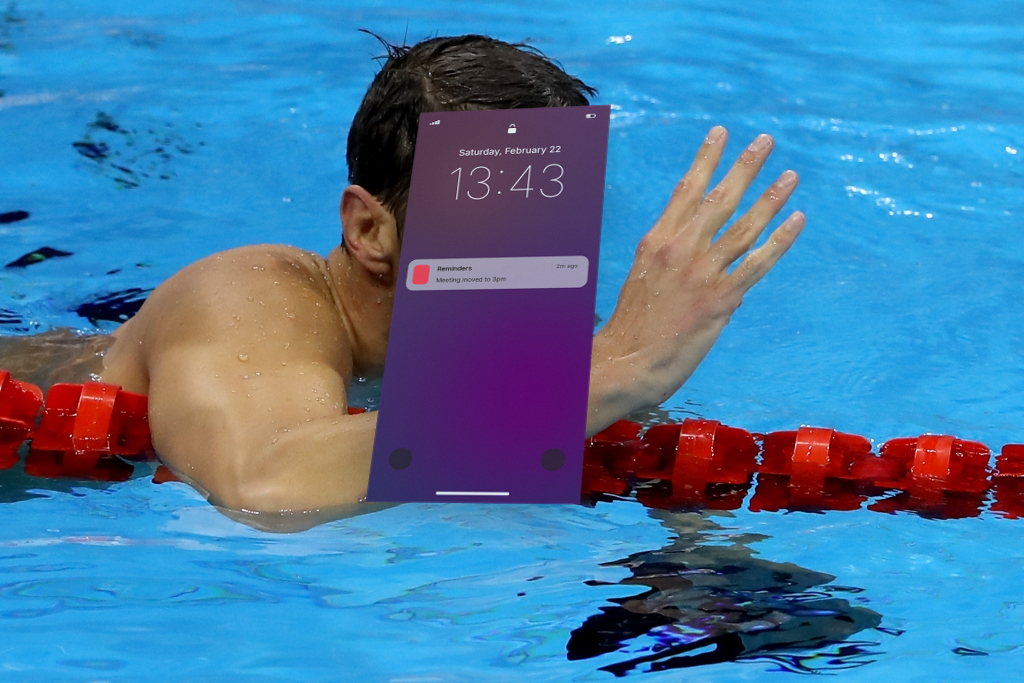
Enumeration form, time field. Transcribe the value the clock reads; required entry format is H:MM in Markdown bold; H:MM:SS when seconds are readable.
**13:43**
